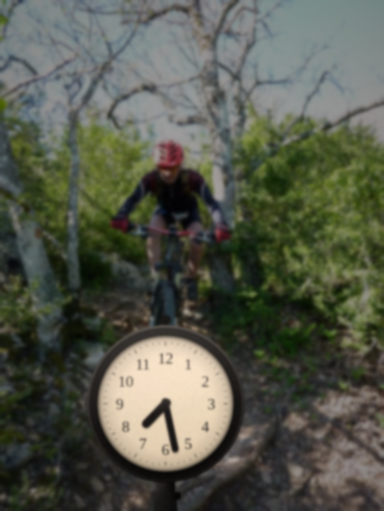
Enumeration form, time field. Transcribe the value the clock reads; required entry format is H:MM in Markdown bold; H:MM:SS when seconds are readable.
**7:28**
